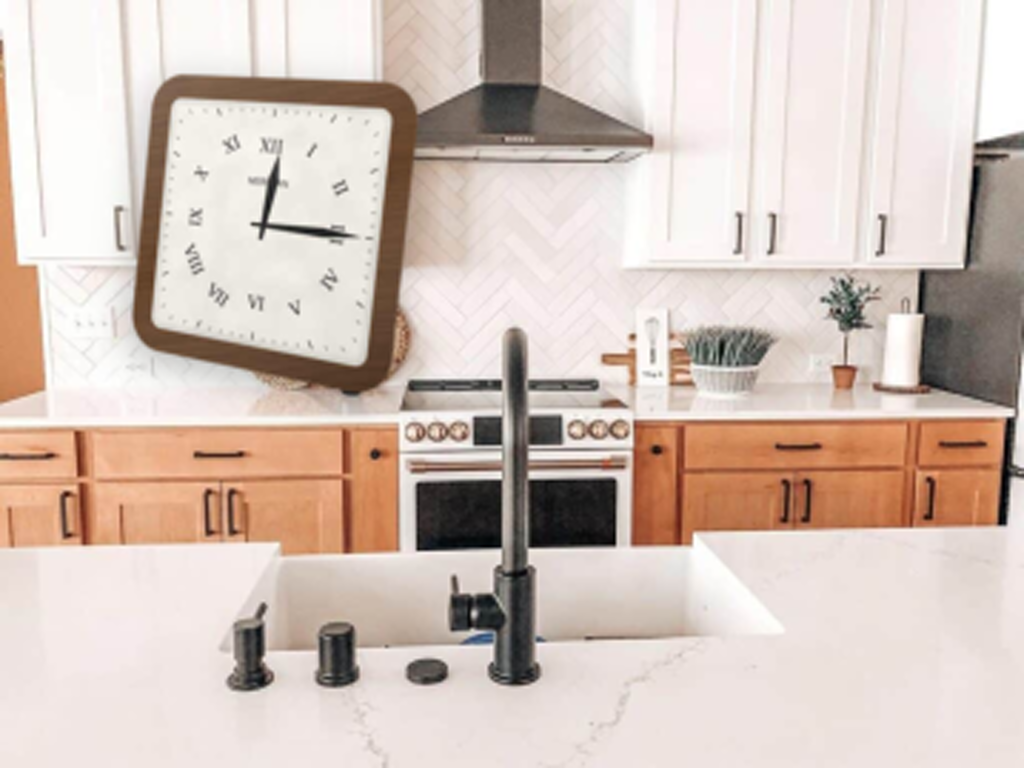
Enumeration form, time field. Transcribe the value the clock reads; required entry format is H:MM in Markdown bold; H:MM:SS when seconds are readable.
**12:15**
